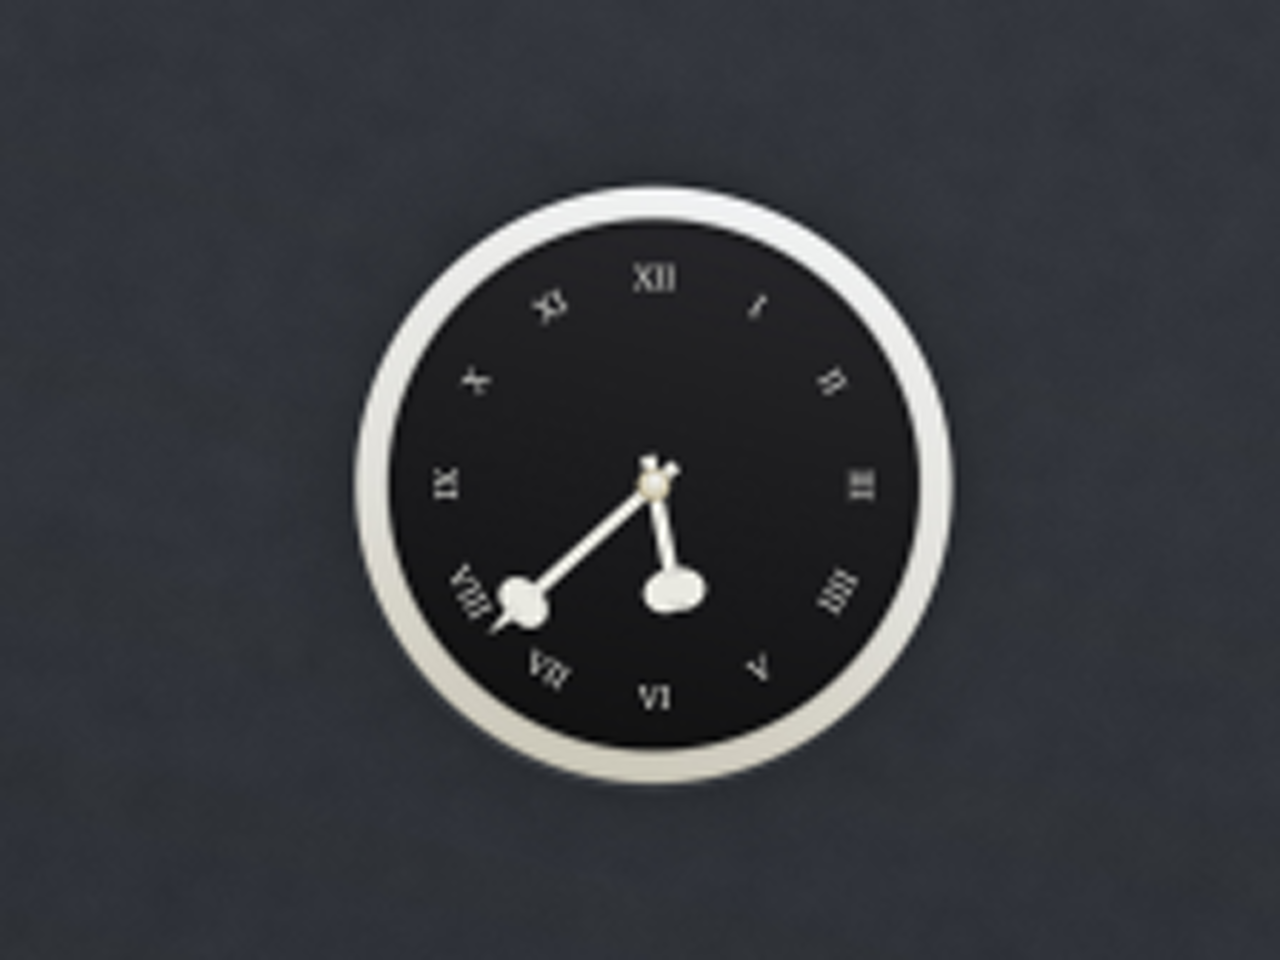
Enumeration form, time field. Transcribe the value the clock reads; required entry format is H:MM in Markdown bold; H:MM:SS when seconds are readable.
**5:38**
